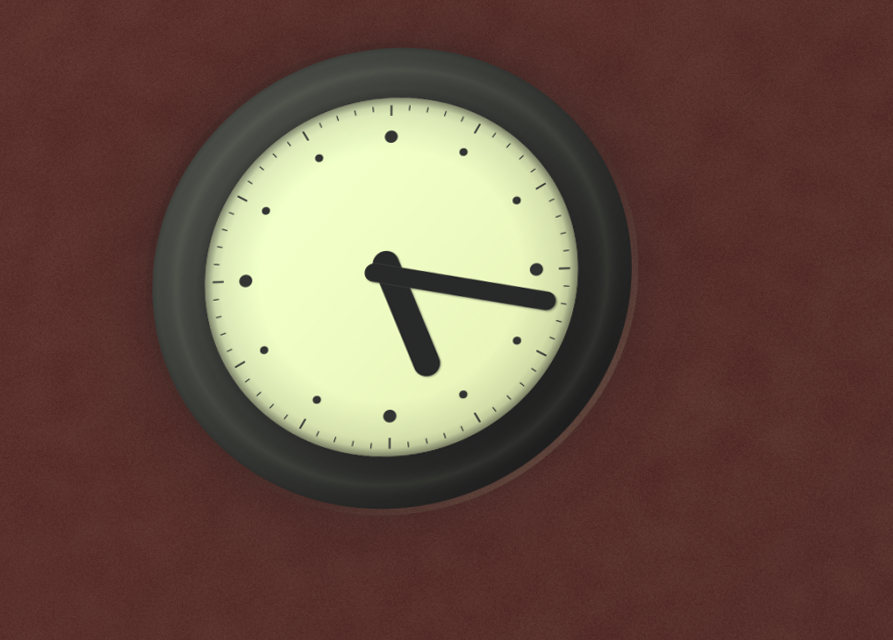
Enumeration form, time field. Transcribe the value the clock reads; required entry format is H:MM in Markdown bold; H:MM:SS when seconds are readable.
**5:17**
